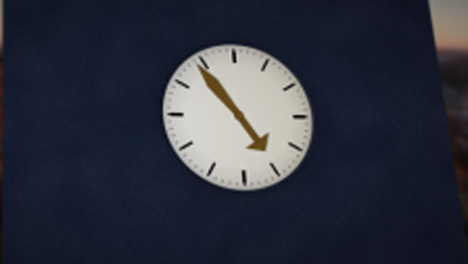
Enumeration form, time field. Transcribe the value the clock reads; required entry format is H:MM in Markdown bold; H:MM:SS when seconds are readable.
**4:54**
